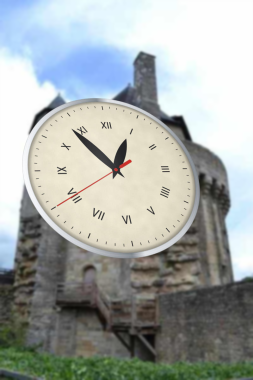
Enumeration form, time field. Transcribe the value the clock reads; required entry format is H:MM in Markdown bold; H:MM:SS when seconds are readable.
**12:53:40**
